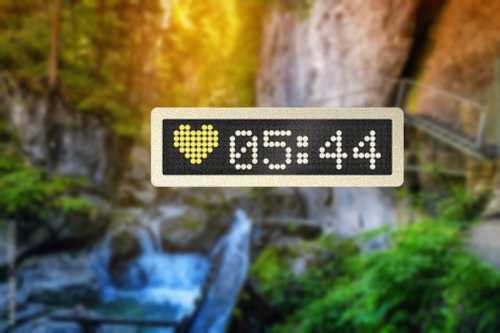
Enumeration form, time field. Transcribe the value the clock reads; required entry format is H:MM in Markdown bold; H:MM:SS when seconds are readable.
**5:44**
